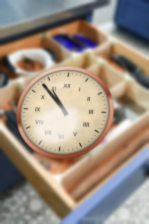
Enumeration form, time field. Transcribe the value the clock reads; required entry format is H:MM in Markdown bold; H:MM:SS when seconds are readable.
**10:53**
